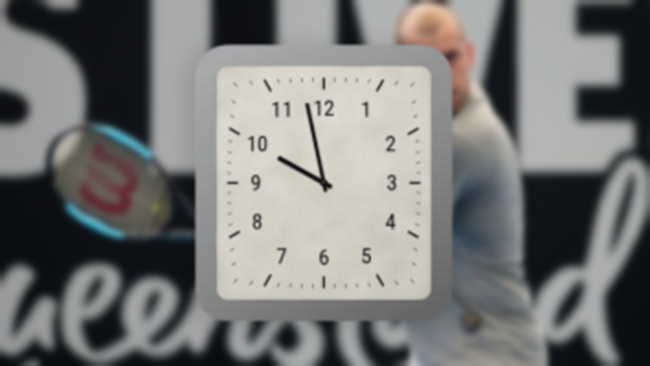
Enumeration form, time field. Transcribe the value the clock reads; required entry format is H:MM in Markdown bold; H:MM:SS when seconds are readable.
**9:58**
